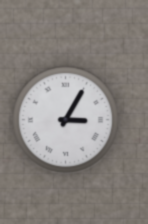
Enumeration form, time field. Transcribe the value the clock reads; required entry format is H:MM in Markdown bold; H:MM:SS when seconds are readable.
**3:05**
